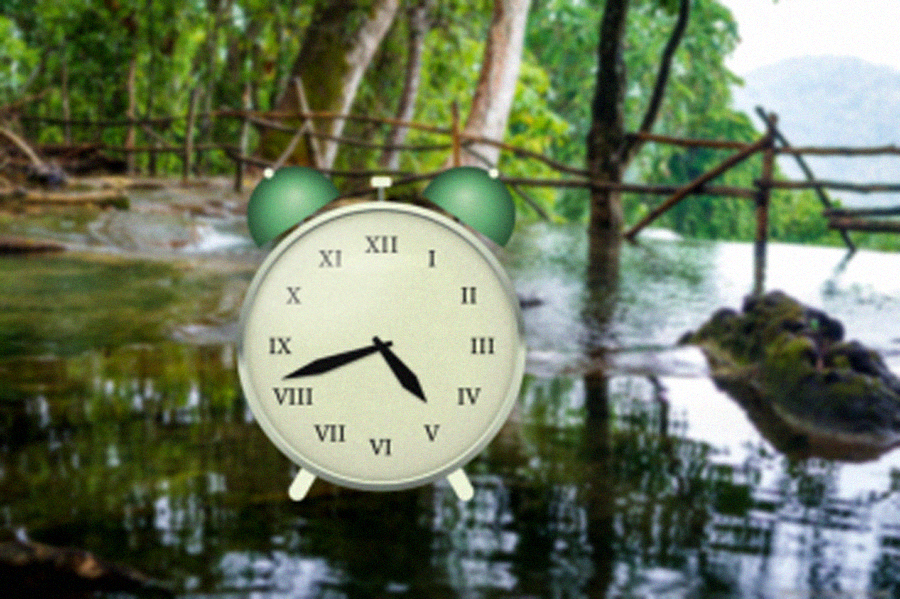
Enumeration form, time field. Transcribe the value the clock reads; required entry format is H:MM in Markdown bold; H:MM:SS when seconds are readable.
**4:42**
